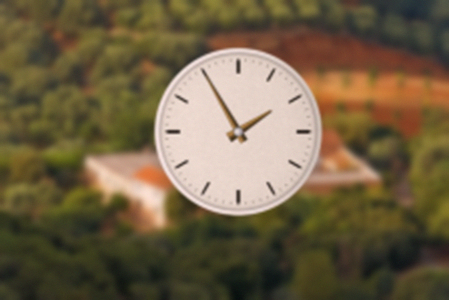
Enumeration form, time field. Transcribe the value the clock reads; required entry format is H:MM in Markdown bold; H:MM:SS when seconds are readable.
**1:55**
